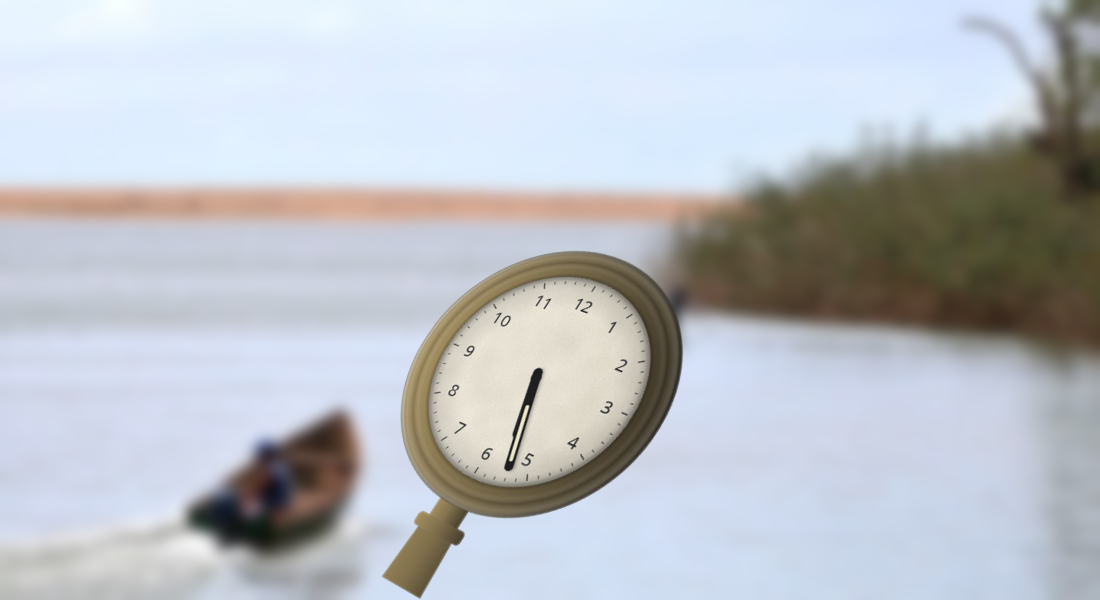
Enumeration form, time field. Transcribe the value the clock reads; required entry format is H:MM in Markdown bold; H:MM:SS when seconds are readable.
**5:27**
